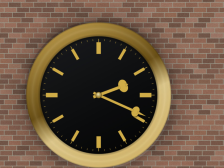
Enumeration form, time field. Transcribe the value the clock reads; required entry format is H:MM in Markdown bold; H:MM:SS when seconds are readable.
**2:19**
